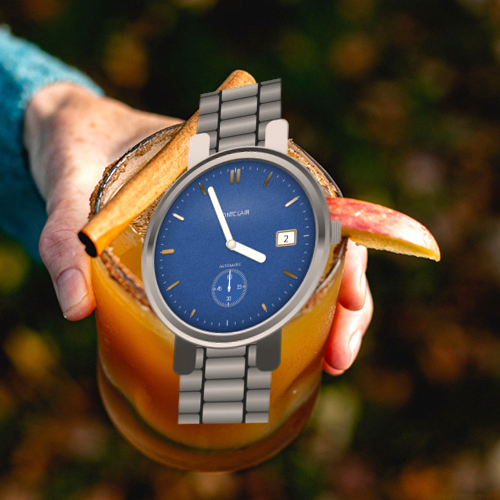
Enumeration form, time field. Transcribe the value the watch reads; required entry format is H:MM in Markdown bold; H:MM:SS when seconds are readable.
**3:56**
